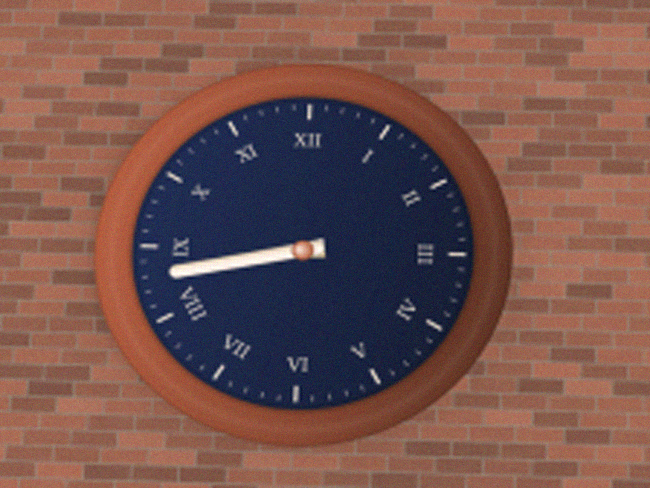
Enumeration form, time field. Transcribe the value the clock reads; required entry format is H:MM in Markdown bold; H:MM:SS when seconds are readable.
**8:43**
